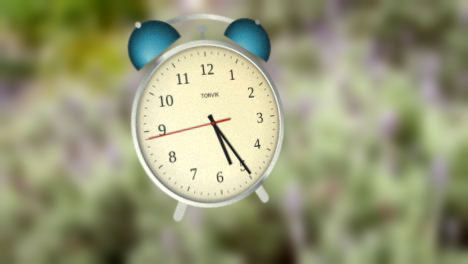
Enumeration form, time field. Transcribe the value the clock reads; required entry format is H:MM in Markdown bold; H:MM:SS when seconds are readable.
**5:24:44**
